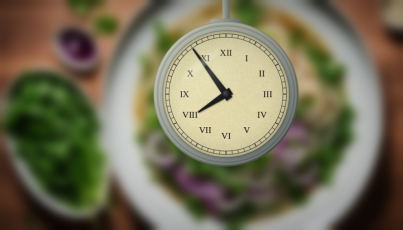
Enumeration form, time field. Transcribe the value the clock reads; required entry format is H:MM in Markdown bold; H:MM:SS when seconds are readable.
**7:54**
